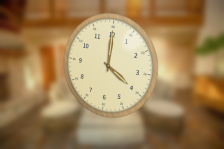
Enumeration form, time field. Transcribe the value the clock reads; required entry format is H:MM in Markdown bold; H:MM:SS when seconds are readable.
**4:00**
